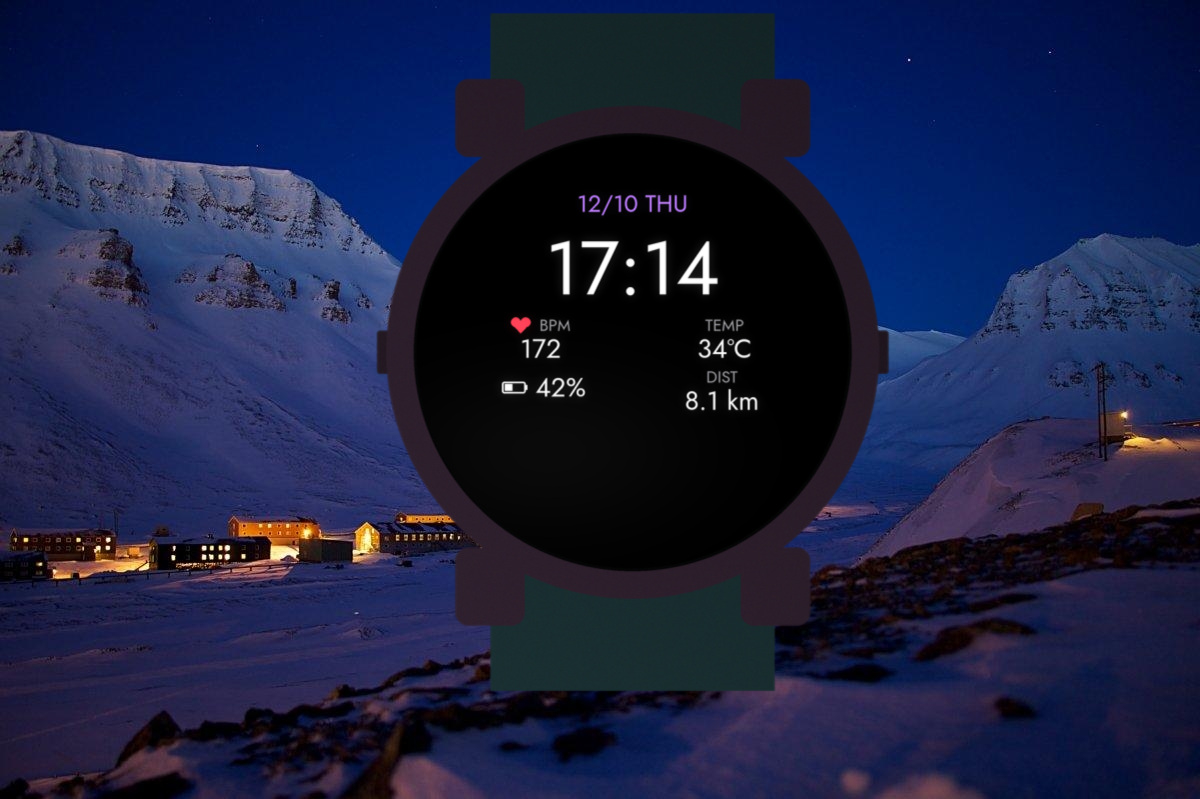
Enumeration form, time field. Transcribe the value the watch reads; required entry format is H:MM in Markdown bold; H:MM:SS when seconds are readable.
**17:14**
